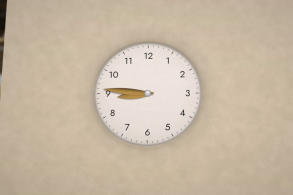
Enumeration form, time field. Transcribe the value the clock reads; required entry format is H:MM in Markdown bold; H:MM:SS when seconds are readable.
**8:46**
